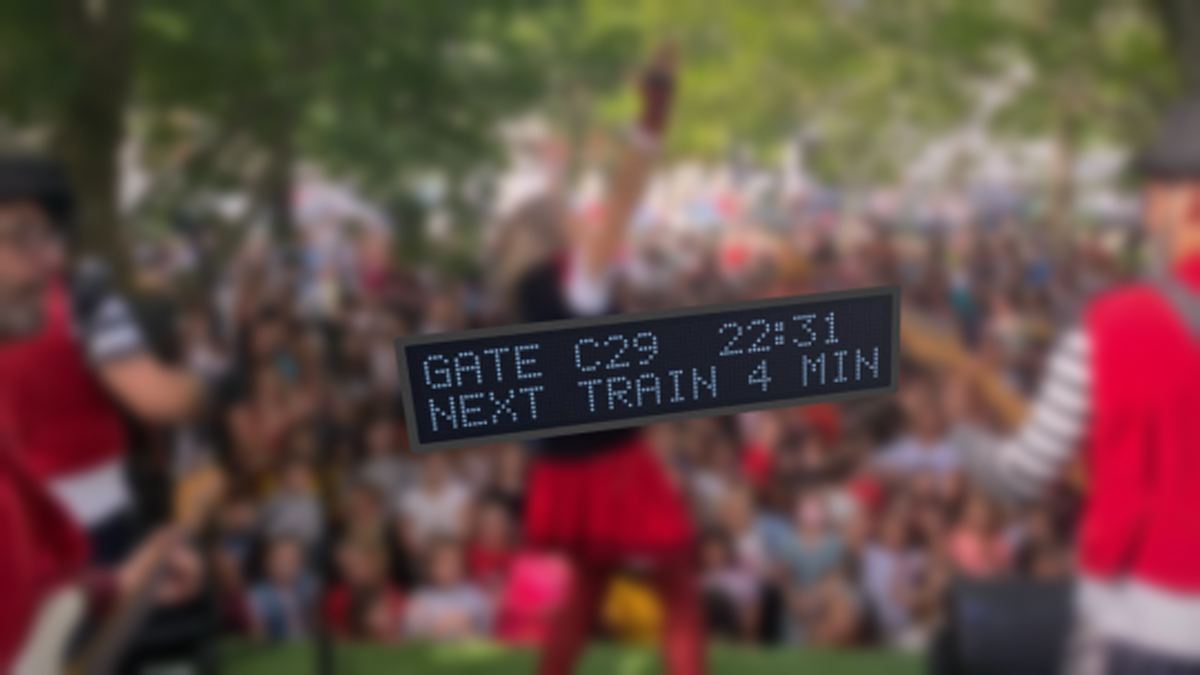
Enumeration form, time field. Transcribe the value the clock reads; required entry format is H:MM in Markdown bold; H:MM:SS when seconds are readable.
**22:31**
